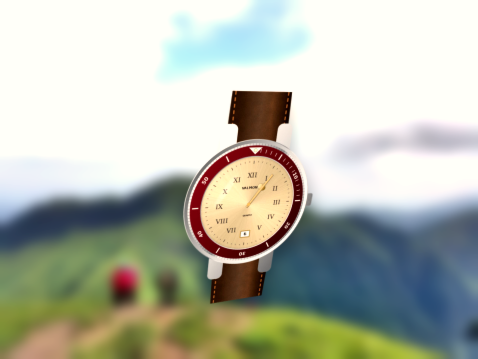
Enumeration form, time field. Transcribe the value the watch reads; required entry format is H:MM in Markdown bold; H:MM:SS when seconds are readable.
**1:06**
